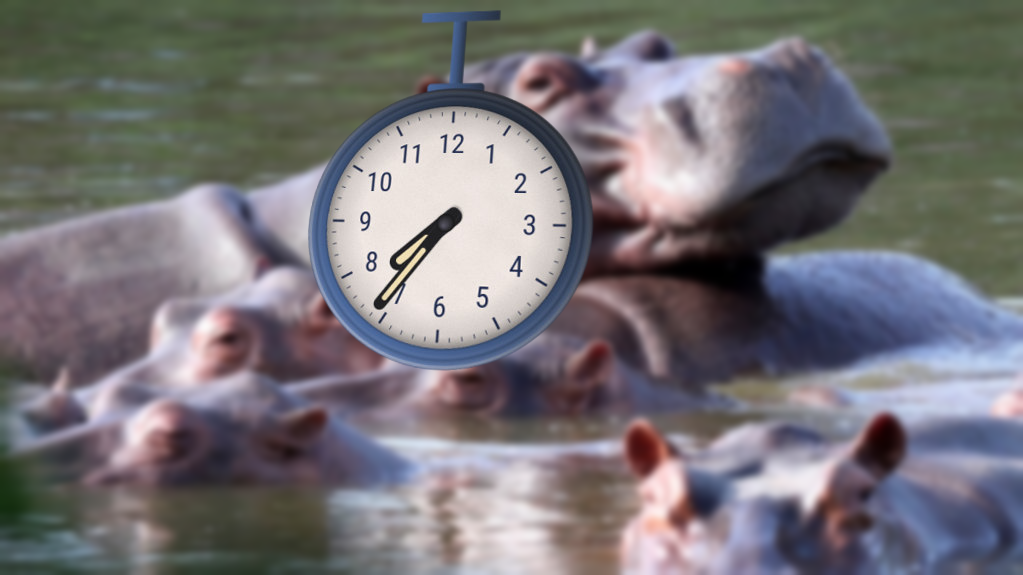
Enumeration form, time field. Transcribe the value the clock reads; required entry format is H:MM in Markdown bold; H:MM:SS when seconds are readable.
**7:36**
